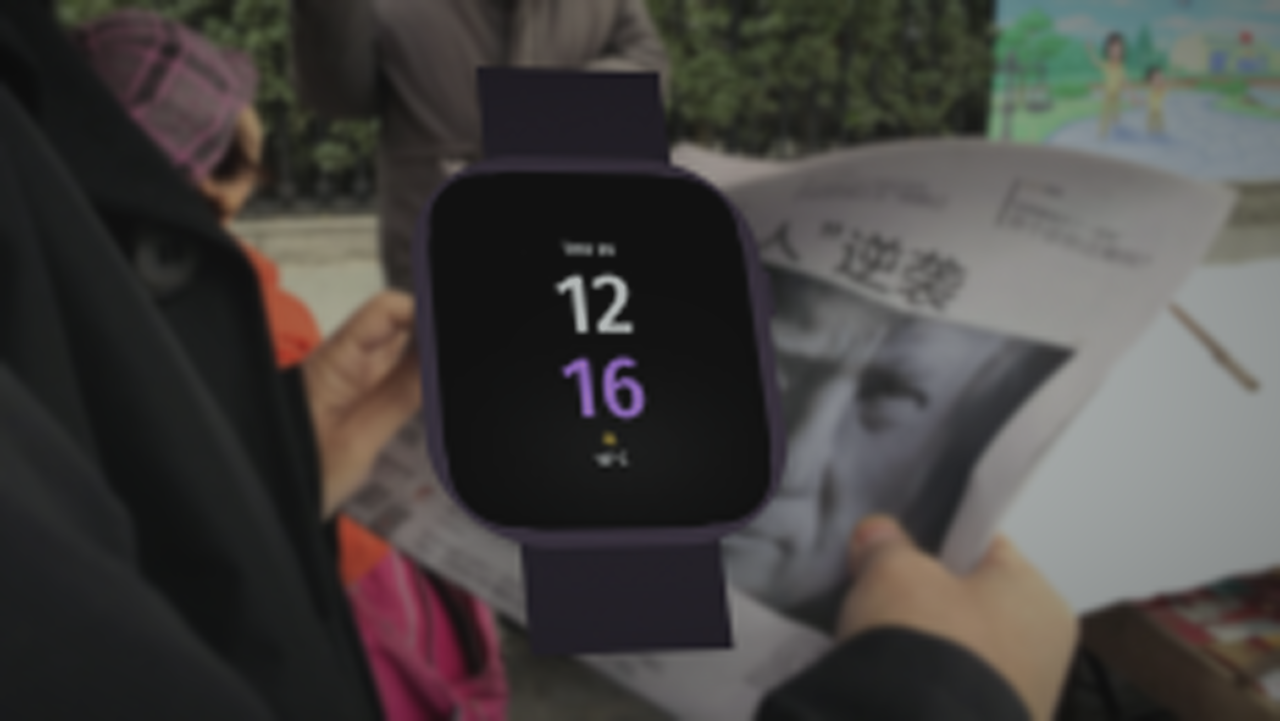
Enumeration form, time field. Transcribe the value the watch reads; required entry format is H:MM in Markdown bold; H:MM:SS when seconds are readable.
**12:16**
